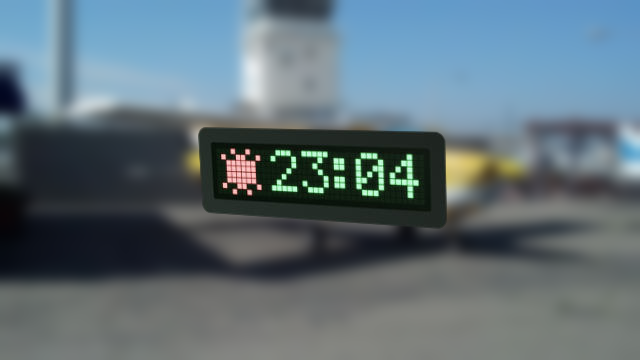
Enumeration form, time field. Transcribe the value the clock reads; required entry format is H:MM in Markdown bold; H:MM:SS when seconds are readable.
**23:04**
